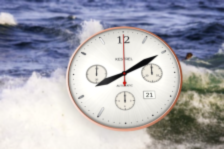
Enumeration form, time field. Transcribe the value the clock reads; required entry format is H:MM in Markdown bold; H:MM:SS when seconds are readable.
**8:10**
